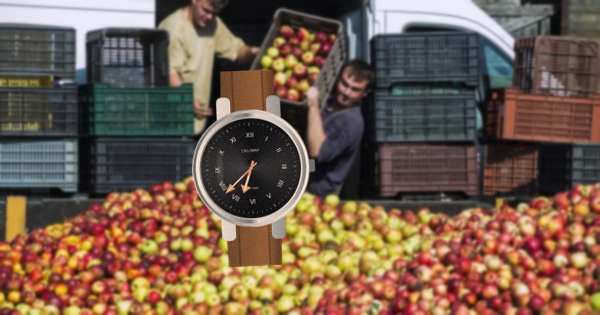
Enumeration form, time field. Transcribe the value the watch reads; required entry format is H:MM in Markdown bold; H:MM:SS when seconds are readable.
**6:38**
